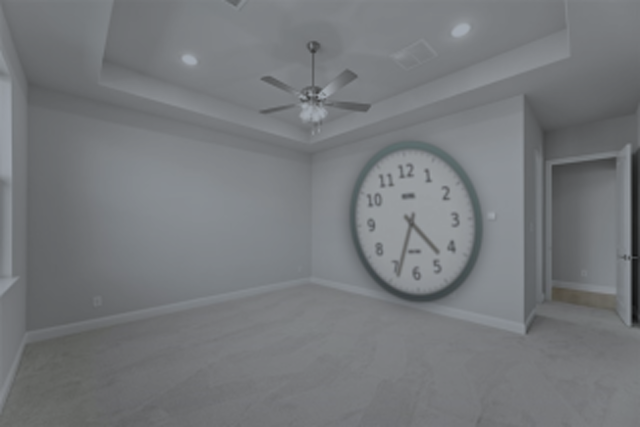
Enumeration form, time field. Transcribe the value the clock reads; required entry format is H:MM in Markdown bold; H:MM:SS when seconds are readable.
**4:34**
